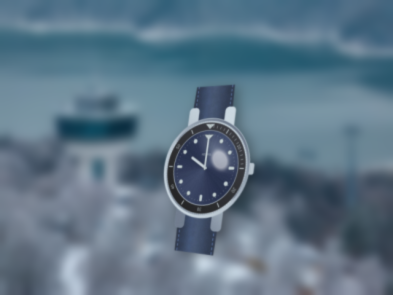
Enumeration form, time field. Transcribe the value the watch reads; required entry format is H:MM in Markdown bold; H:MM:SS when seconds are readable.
**10:00**
